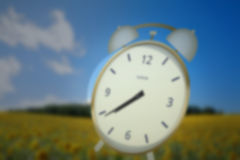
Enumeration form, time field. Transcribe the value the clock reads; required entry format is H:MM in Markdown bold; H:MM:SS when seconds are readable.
**7:39**
